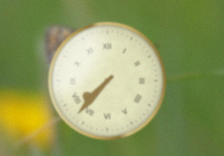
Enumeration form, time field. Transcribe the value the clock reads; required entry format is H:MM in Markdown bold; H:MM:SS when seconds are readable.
**7:37**
